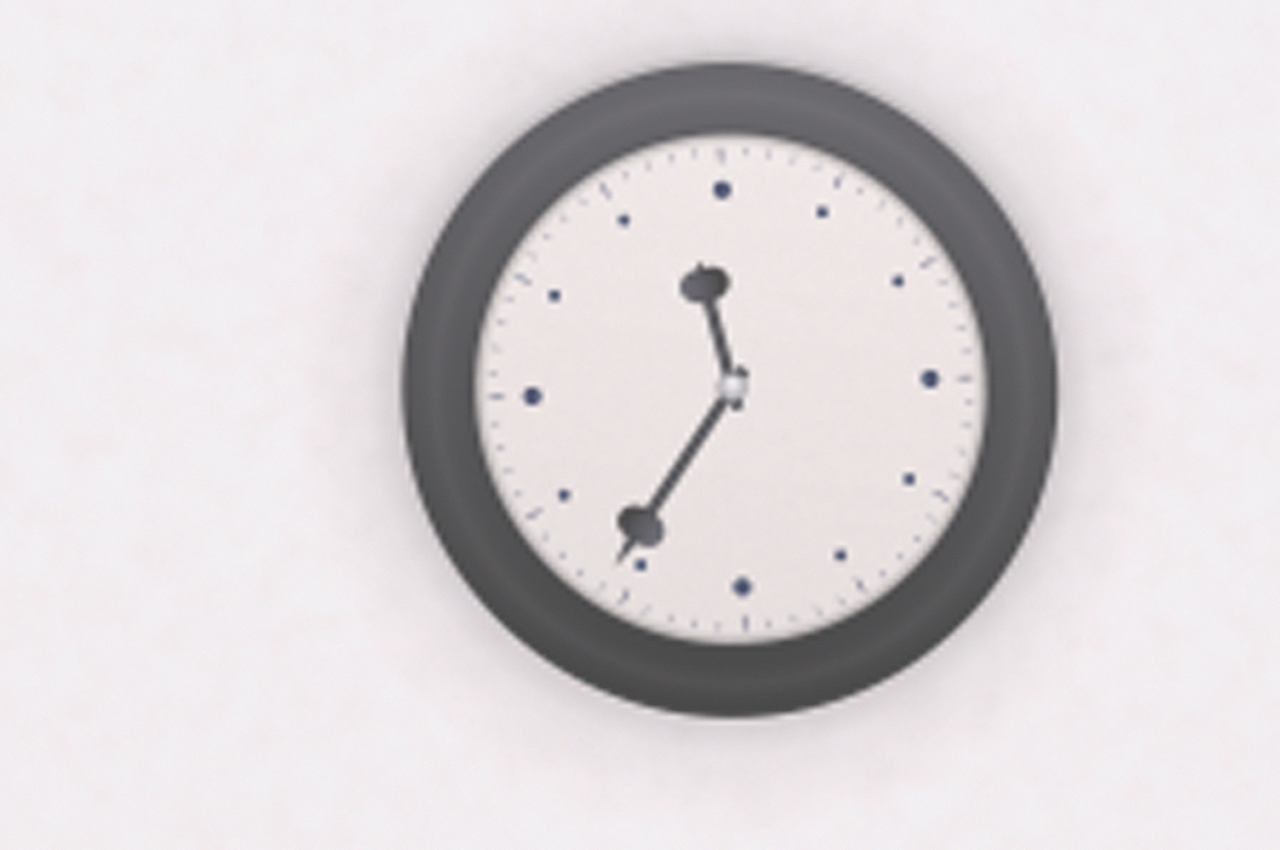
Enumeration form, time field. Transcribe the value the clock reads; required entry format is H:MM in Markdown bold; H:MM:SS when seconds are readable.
**11:36**
